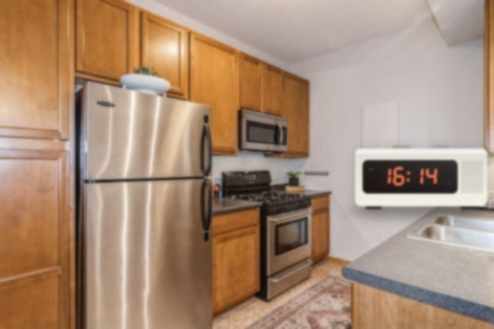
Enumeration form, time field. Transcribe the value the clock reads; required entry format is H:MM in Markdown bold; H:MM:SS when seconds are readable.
**16:14**
